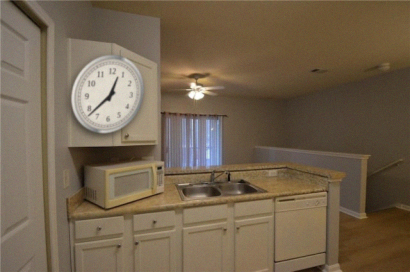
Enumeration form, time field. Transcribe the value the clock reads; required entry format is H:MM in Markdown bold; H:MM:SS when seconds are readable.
**12:38**
